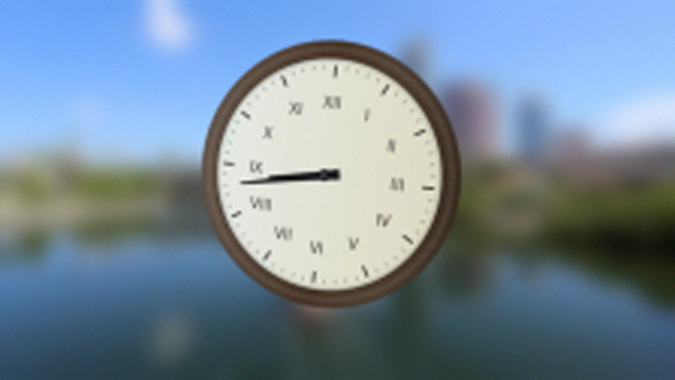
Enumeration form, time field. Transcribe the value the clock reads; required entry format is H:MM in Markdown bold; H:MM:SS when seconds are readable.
**8:43**
